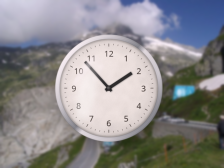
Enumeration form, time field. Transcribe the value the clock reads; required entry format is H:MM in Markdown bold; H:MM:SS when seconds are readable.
**1:53**
